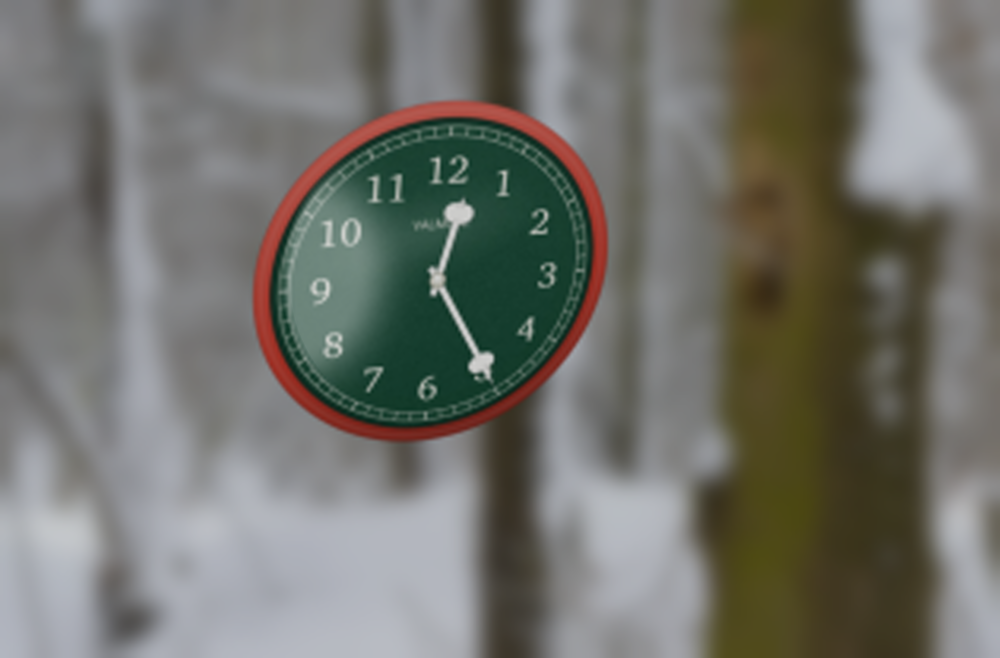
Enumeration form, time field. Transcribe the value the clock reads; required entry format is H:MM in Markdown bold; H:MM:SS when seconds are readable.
**12:25**
